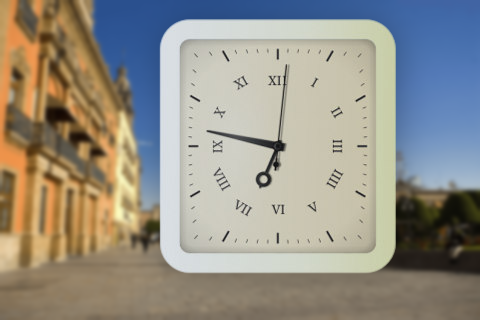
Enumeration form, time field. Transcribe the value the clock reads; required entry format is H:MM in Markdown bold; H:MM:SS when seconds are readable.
**6:47:01**
